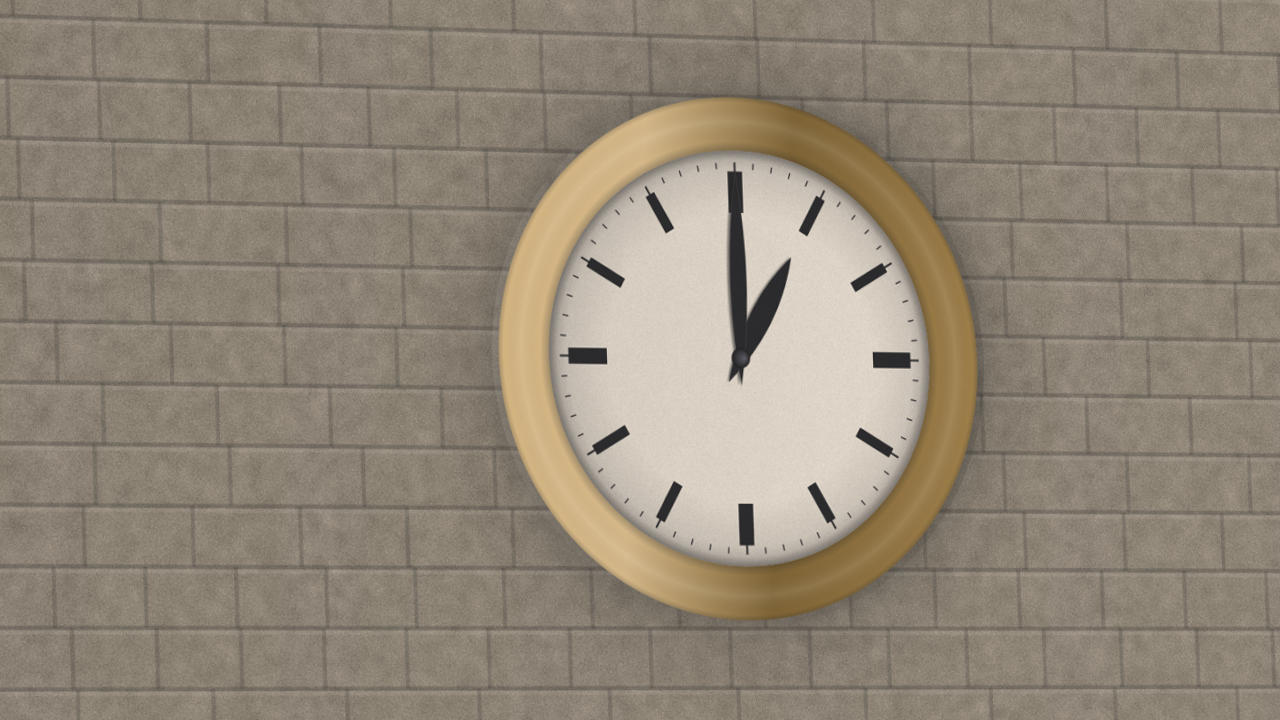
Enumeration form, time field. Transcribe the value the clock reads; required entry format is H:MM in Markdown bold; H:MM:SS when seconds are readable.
**1:00**
